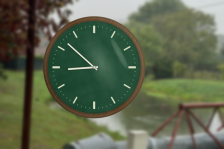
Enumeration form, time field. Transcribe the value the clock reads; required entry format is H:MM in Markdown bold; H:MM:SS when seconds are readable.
**8:52**
